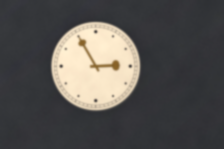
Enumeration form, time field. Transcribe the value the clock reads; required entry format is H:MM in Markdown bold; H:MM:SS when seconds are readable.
**2:55**
